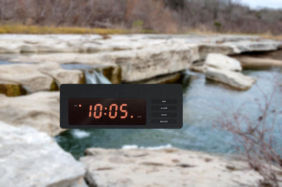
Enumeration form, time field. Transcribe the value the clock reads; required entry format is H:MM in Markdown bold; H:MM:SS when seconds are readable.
**10:05**
